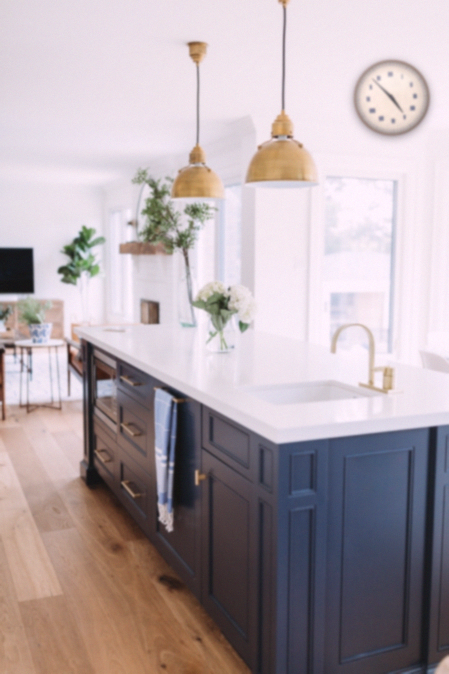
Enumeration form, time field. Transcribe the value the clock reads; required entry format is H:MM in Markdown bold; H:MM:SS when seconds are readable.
**4:53**
